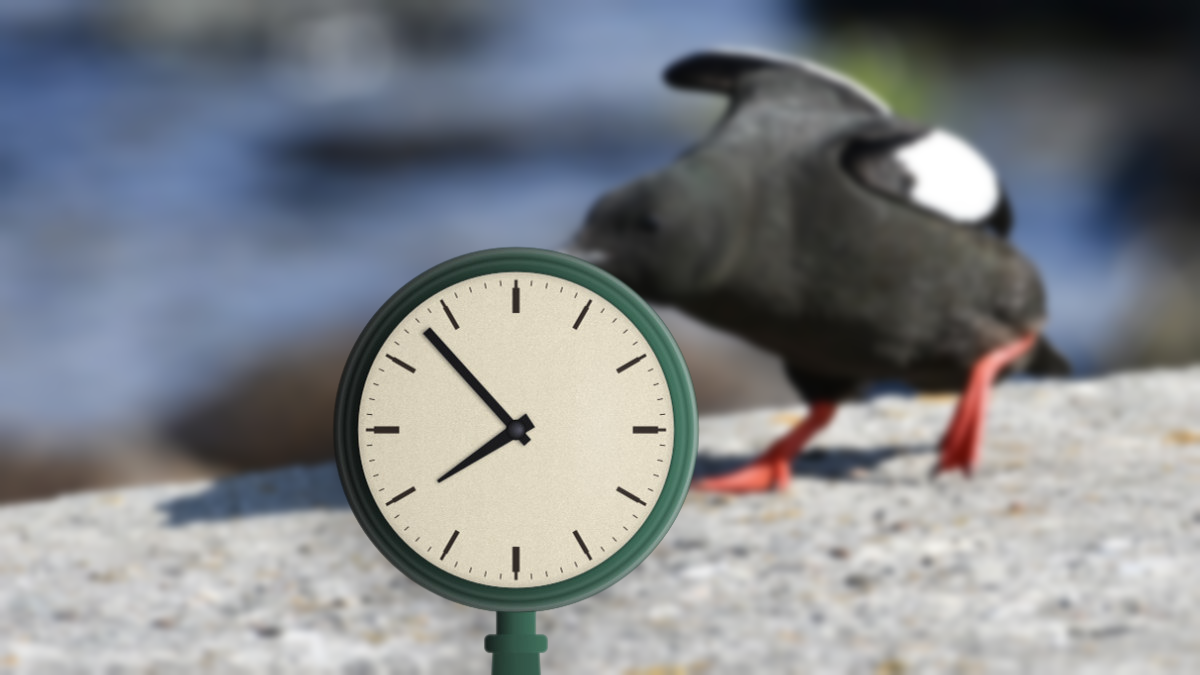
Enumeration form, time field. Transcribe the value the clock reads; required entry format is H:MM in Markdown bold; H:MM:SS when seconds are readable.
**7:53**
